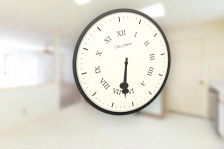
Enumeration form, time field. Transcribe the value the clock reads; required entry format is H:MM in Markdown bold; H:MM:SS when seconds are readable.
**6:32**
